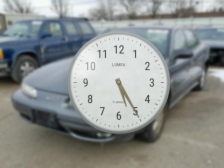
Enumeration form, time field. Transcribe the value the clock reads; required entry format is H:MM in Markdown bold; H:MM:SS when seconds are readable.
**5:25**
